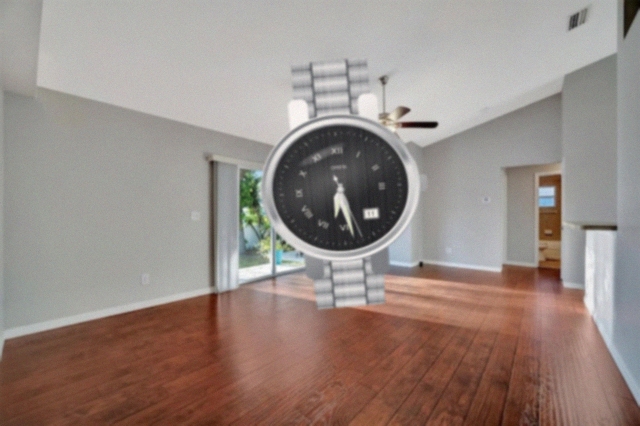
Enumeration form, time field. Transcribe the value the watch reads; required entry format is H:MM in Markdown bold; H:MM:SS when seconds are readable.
**6:28:27**
